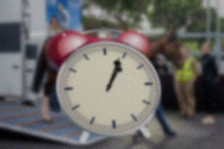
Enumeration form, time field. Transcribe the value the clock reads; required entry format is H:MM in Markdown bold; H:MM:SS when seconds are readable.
**1:04**
